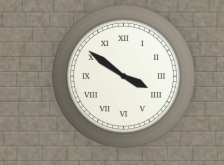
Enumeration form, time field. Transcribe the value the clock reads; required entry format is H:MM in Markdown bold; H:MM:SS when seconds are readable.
**3:51**
